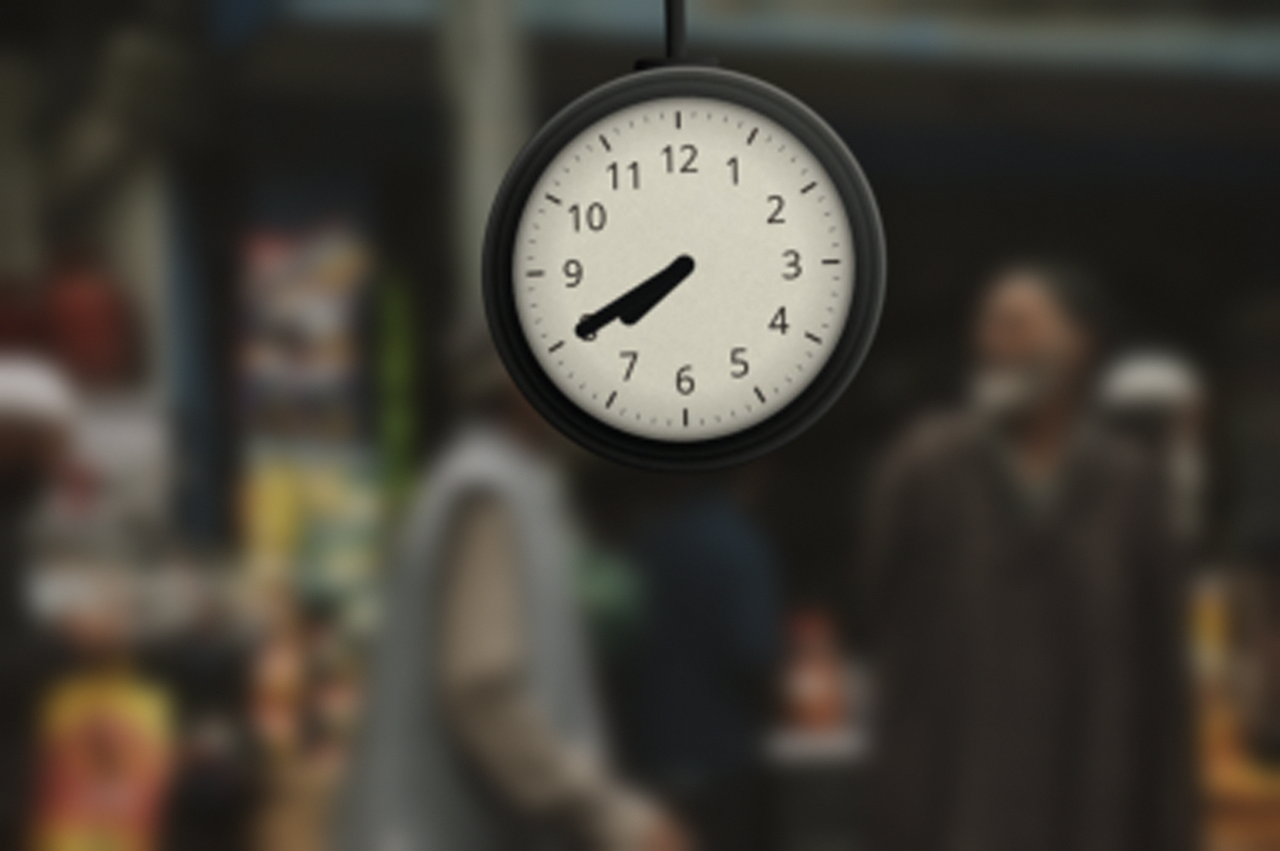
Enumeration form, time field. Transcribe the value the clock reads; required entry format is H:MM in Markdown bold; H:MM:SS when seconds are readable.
**7:40**
